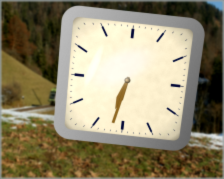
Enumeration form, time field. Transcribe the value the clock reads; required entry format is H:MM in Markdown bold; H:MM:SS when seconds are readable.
**6:32**
